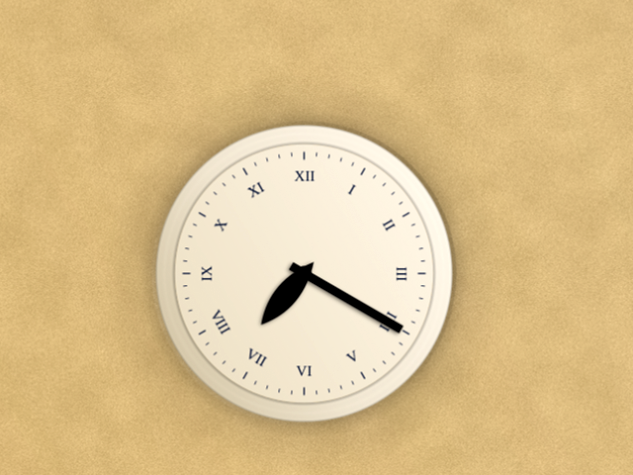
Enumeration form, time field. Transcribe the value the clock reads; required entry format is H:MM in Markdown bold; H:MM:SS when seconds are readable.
**7:20**
